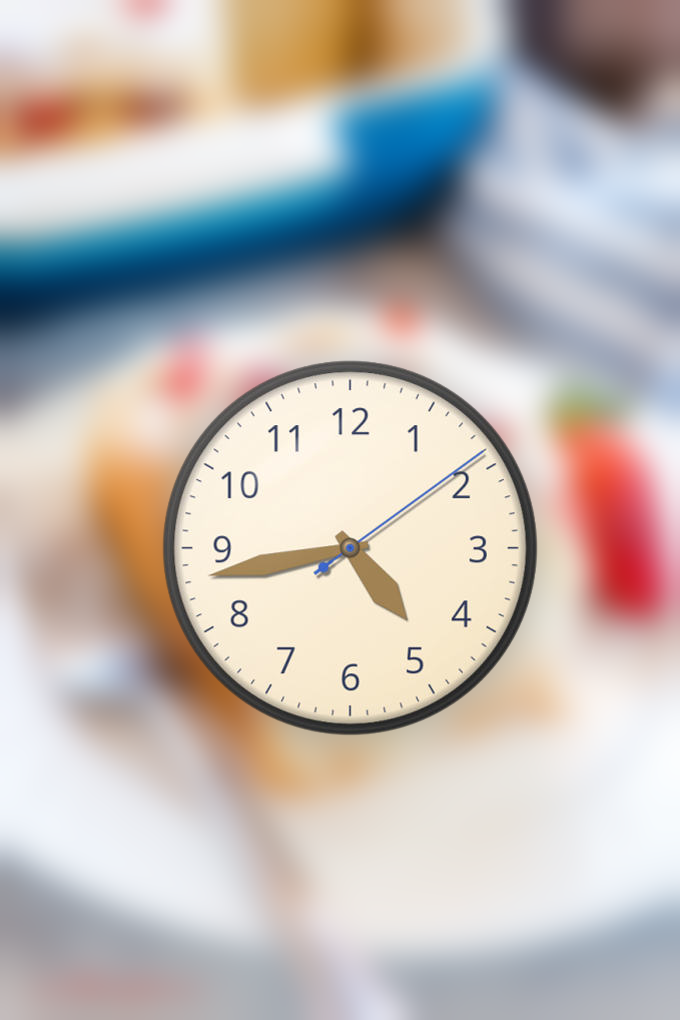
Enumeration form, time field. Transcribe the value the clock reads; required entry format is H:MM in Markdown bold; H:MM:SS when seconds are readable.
**4:43:09**
